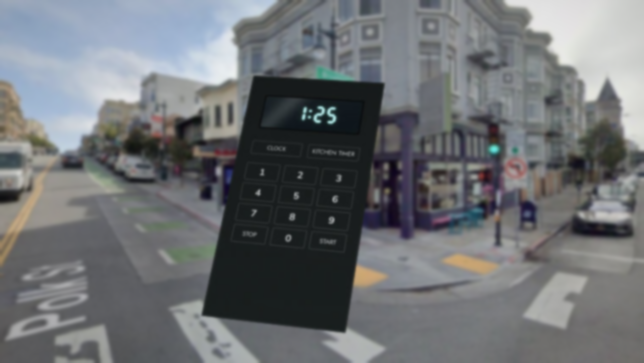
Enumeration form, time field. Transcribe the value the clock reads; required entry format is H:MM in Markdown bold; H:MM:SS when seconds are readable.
**1:25**
